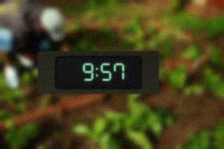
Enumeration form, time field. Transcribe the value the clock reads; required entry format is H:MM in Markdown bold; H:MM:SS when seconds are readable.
**9:57**
